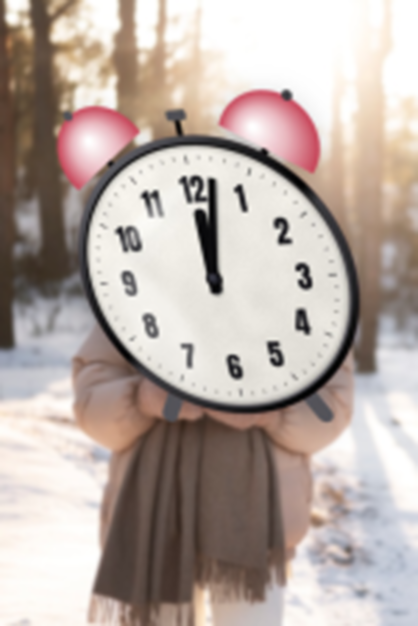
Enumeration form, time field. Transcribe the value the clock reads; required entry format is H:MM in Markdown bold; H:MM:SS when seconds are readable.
**12:02**
